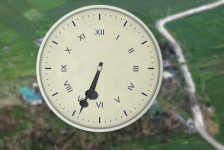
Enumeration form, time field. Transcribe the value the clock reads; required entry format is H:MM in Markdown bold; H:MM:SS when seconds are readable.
**6:34**
